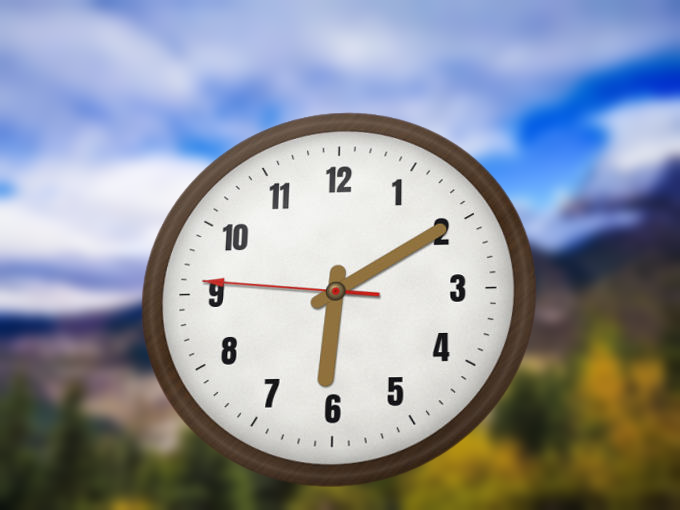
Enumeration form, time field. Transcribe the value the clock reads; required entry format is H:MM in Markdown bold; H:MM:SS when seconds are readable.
**6:09:46**
